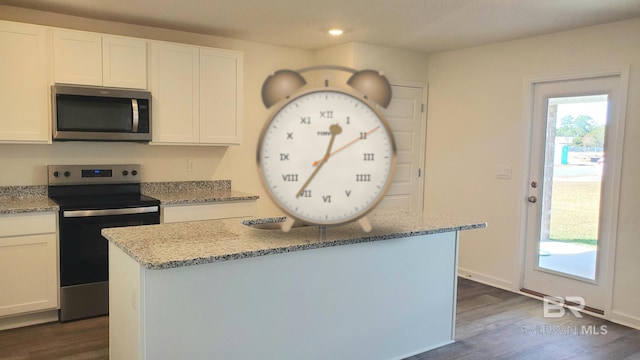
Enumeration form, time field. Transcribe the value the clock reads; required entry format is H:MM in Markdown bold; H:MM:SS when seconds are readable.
**12:36:10**
